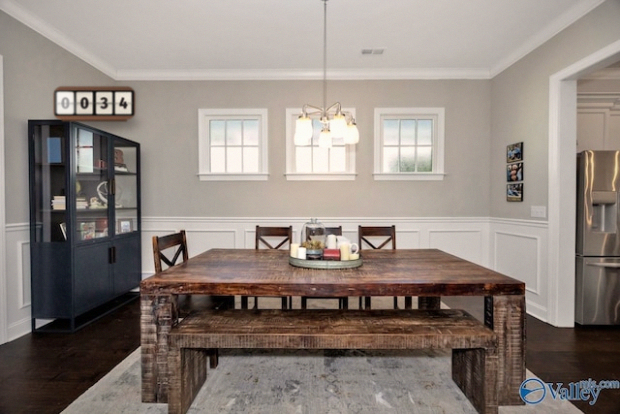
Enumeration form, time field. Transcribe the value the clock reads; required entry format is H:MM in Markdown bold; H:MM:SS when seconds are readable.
**0:34**
